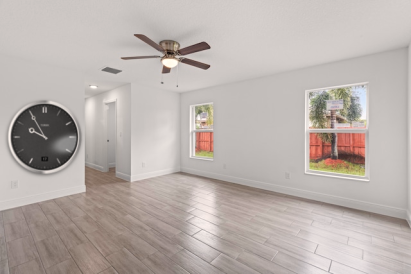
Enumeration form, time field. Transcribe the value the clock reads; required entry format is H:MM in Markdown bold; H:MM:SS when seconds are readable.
**9:55**
